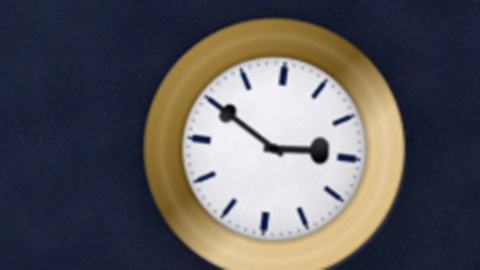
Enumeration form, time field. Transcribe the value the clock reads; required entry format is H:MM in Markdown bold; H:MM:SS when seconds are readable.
**2:50**
